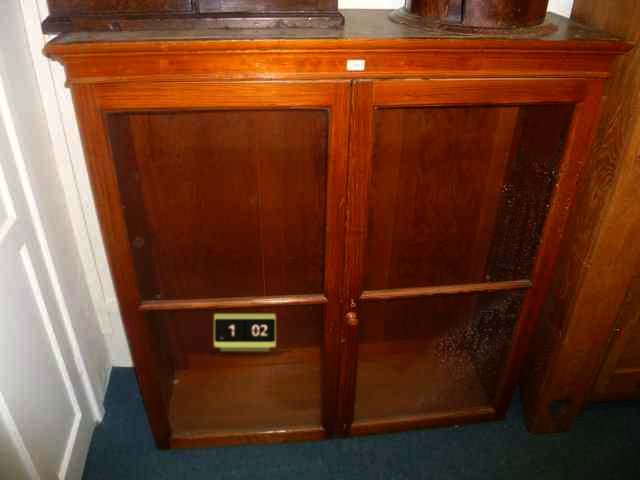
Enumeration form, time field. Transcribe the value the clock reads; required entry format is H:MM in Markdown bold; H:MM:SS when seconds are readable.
**1:02**
